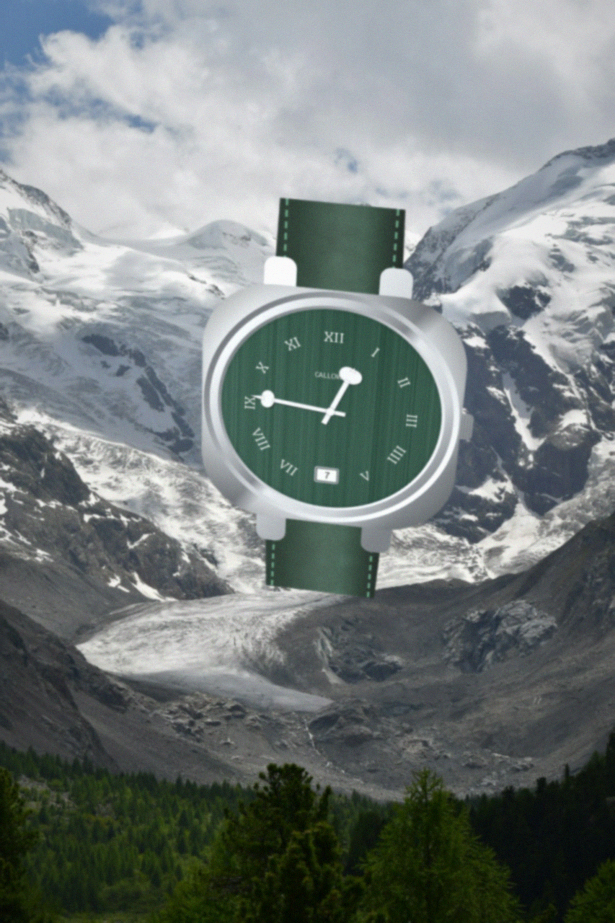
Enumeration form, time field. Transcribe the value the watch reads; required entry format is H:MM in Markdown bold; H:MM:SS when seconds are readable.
**12:46**
